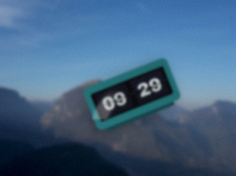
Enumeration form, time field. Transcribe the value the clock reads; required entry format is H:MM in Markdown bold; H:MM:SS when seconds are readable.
**9:29**
